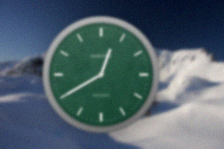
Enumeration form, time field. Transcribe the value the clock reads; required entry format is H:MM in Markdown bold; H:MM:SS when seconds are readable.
**12:40**
